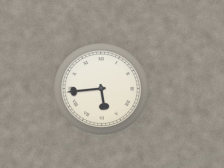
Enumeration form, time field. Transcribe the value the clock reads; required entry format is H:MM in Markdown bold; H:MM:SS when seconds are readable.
**5:44**
